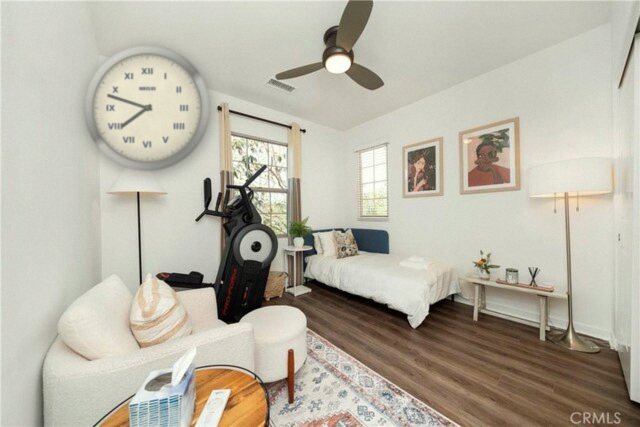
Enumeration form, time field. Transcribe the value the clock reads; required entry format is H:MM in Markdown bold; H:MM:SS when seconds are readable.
**7:48**
